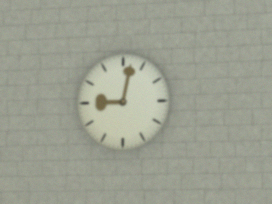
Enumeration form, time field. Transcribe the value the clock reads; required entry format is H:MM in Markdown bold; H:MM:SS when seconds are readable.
**9:02**
